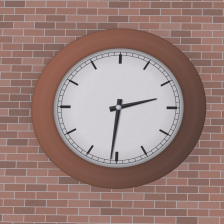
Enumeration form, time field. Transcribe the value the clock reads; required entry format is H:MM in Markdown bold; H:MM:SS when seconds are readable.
**2:31**
